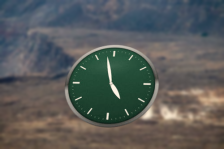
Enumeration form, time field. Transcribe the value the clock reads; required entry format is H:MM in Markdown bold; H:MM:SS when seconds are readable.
**4:58**
